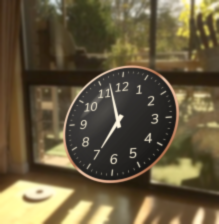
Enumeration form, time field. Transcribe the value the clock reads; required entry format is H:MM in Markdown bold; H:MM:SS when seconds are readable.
**6:57**
